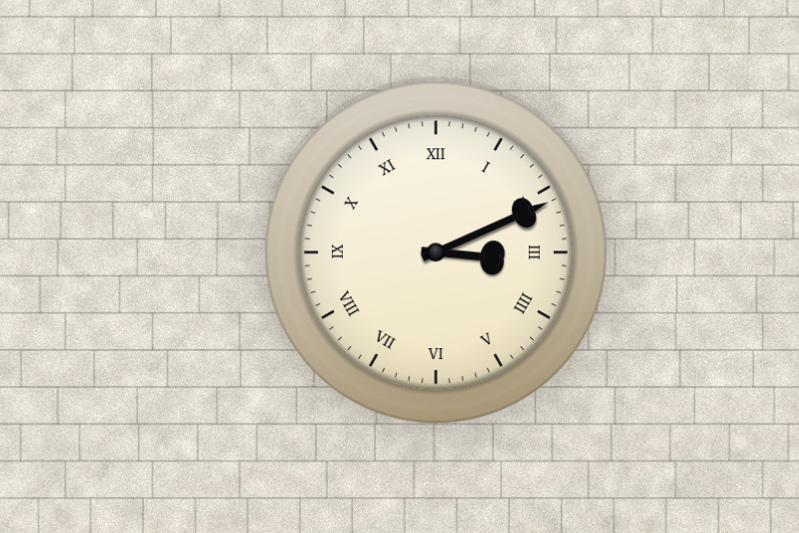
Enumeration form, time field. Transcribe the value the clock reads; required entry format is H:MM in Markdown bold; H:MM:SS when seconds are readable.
**3:11**
